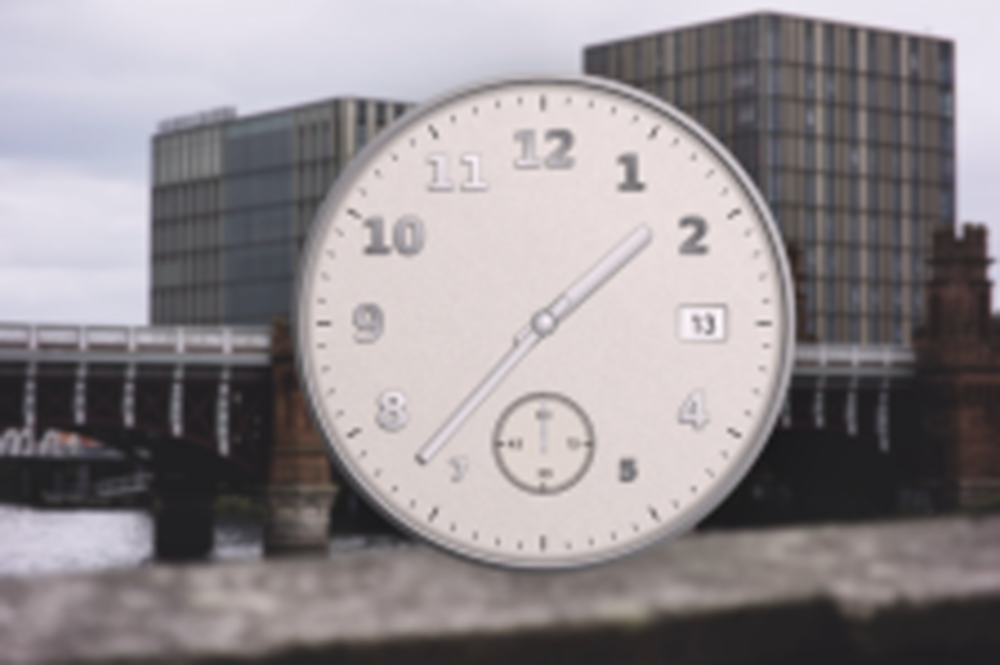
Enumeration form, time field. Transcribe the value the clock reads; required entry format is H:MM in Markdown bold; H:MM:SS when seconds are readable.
**1:37**
